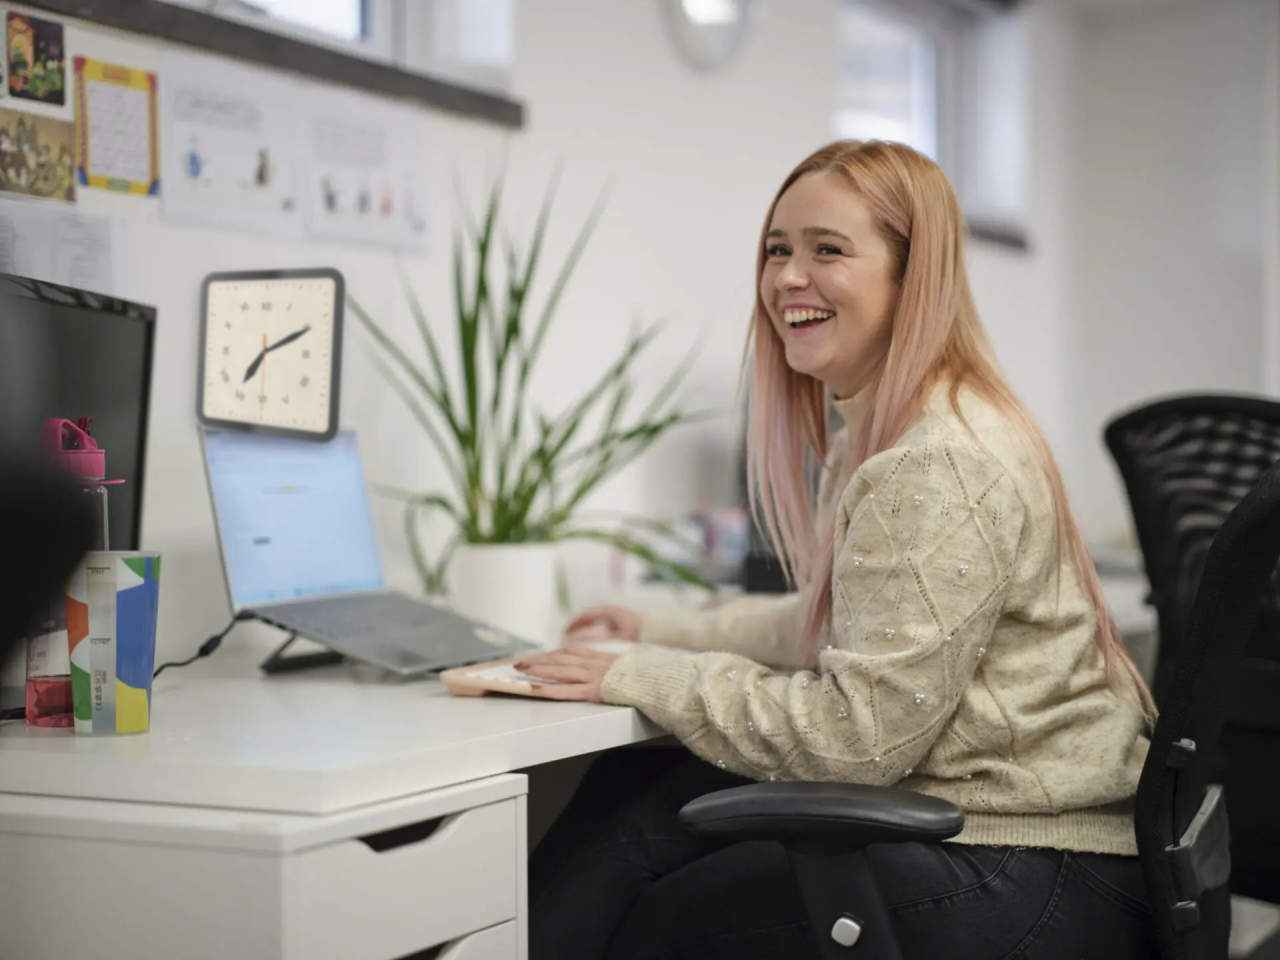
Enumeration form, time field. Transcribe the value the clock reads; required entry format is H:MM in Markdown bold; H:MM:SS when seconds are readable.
**7:10:30**
